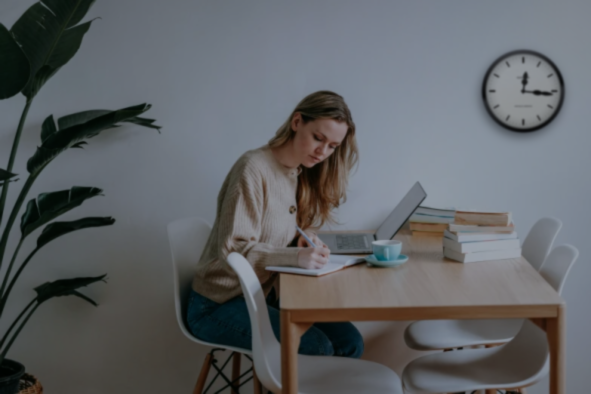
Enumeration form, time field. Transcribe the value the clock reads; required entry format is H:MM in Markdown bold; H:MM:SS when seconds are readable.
**12:16**
